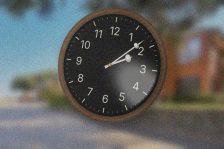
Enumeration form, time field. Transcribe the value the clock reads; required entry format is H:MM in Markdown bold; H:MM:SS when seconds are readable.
**2:08**
